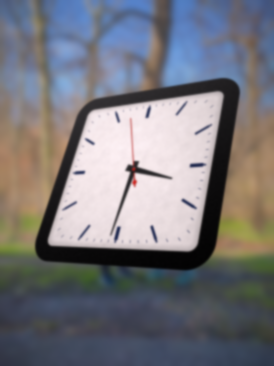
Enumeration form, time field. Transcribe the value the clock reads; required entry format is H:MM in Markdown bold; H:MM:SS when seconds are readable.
**3:30:57**
